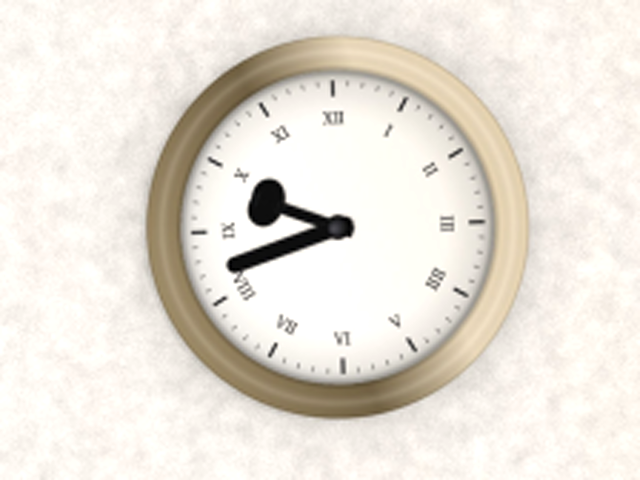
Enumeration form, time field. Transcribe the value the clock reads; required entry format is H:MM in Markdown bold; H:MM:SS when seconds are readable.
**9:42**
